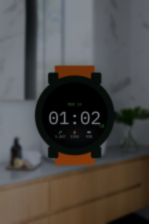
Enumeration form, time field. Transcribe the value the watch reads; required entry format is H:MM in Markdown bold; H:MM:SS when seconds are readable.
**1:02**
